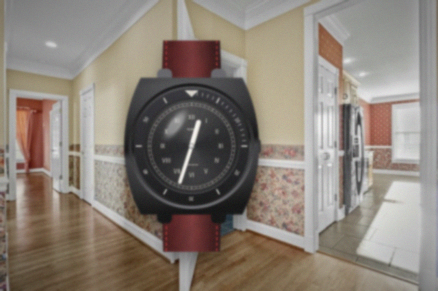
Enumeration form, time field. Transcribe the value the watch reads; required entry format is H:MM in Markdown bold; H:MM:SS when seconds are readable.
**12:33**
